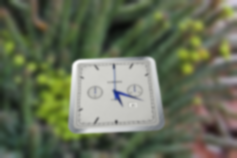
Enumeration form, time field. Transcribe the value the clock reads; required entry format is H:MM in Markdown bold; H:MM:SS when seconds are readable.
**5:19**
